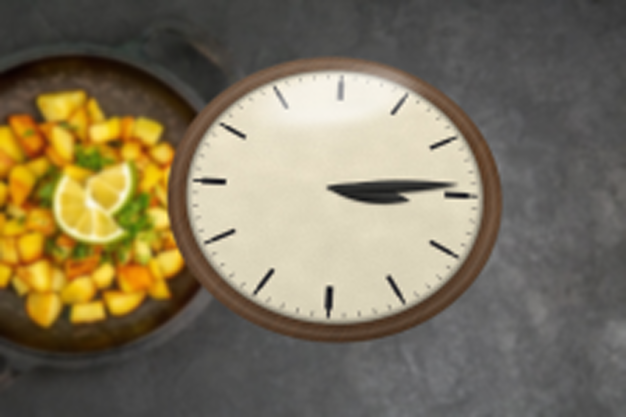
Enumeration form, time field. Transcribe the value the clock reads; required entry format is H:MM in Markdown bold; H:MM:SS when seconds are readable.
**3:14**
